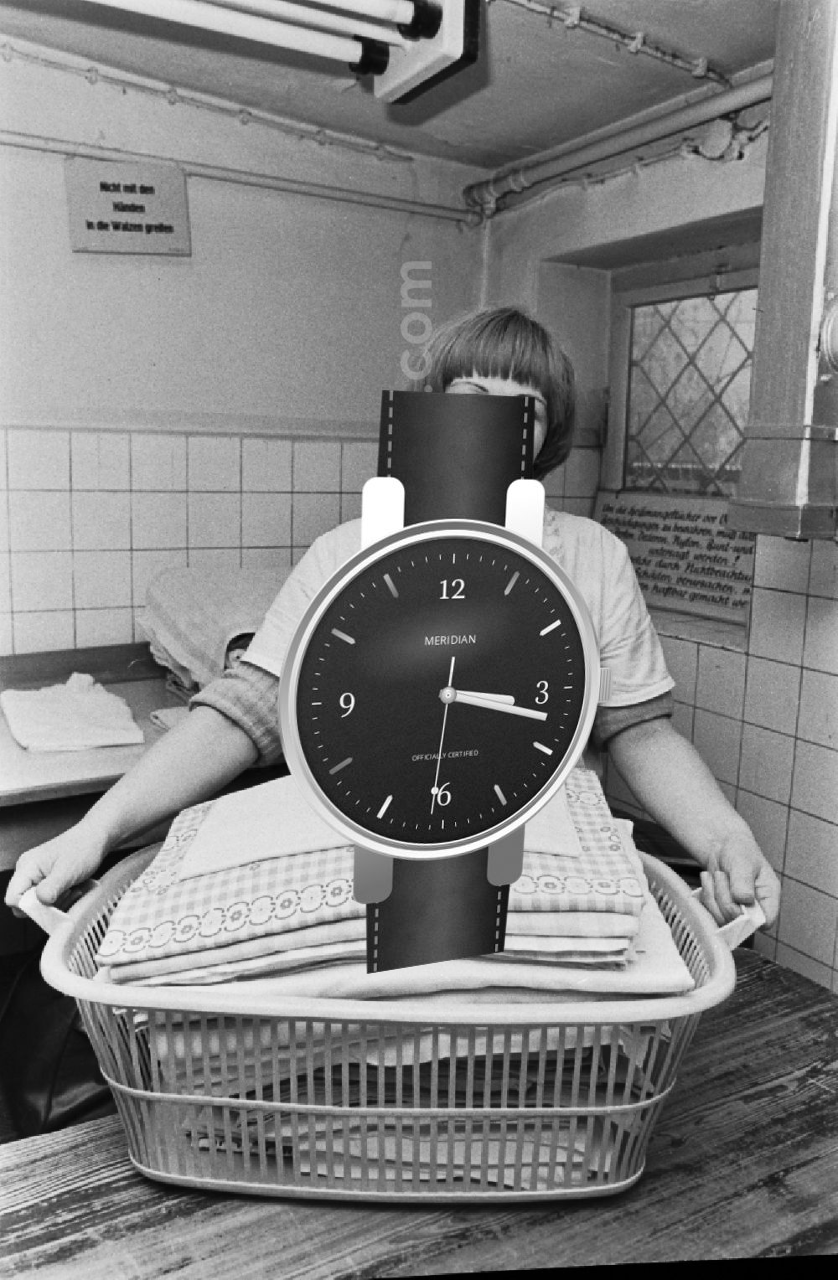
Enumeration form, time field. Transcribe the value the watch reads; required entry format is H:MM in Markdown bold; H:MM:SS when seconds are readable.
**3:17:31**
